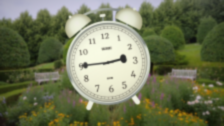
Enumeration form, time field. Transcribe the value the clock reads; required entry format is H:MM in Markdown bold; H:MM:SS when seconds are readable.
**2:45**
